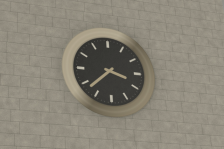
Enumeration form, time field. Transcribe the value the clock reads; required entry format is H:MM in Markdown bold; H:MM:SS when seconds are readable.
**3:38**
